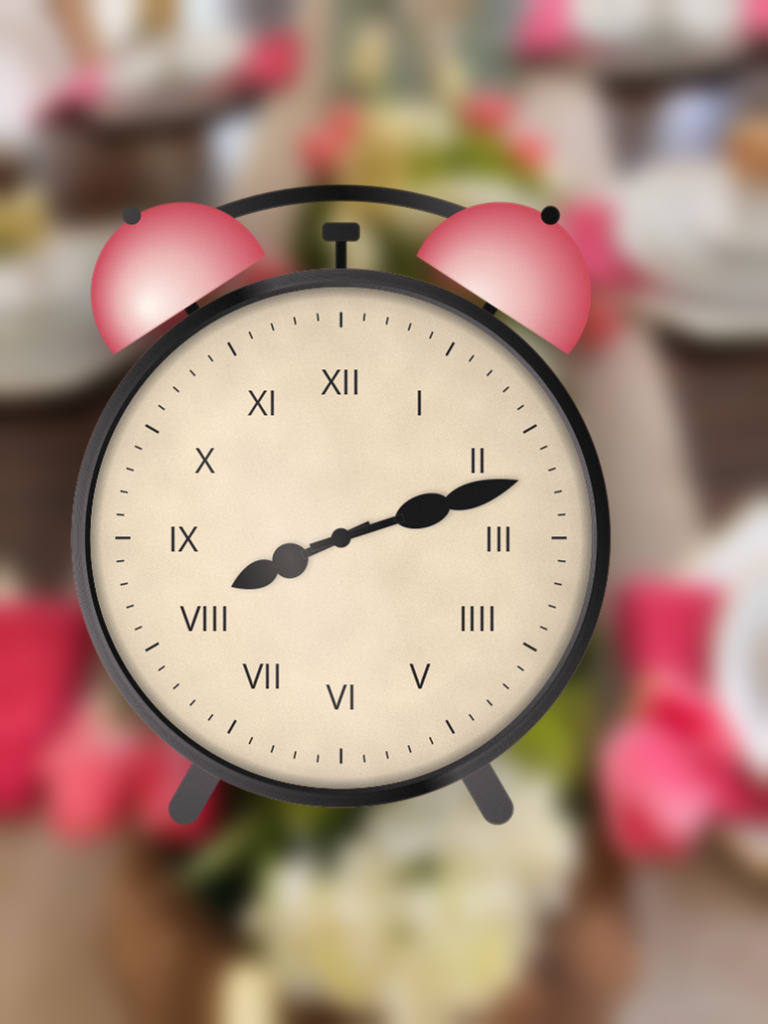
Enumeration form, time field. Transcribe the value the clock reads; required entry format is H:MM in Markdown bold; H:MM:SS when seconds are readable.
**8:12**
